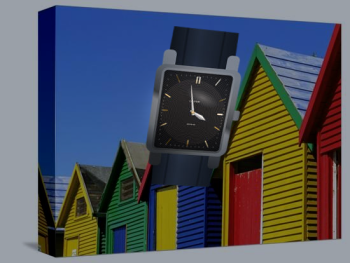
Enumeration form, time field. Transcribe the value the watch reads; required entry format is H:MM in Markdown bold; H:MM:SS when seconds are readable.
**3:58**
